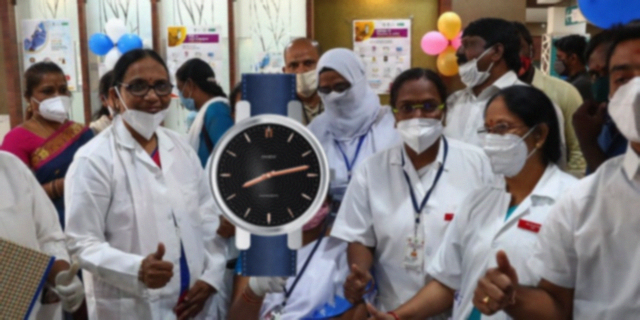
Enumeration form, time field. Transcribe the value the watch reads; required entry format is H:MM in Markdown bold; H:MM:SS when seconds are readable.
**8:13**
